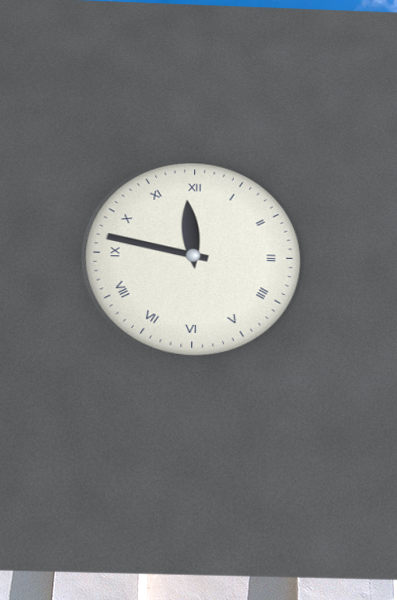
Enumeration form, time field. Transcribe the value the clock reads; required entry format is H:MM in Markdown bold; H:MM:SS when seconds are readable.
**11:47**
